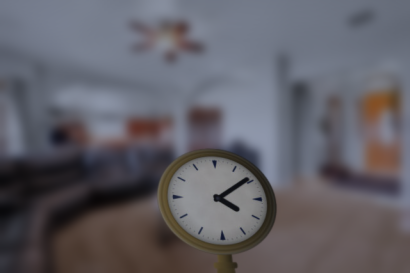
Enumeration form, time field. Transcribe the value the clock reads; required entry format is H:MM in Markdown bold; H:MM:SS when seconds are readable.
**4:09**
